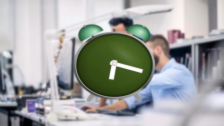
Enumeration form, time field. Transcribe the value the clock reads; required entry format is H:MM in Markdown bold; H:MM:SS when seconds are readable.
**6:18**
